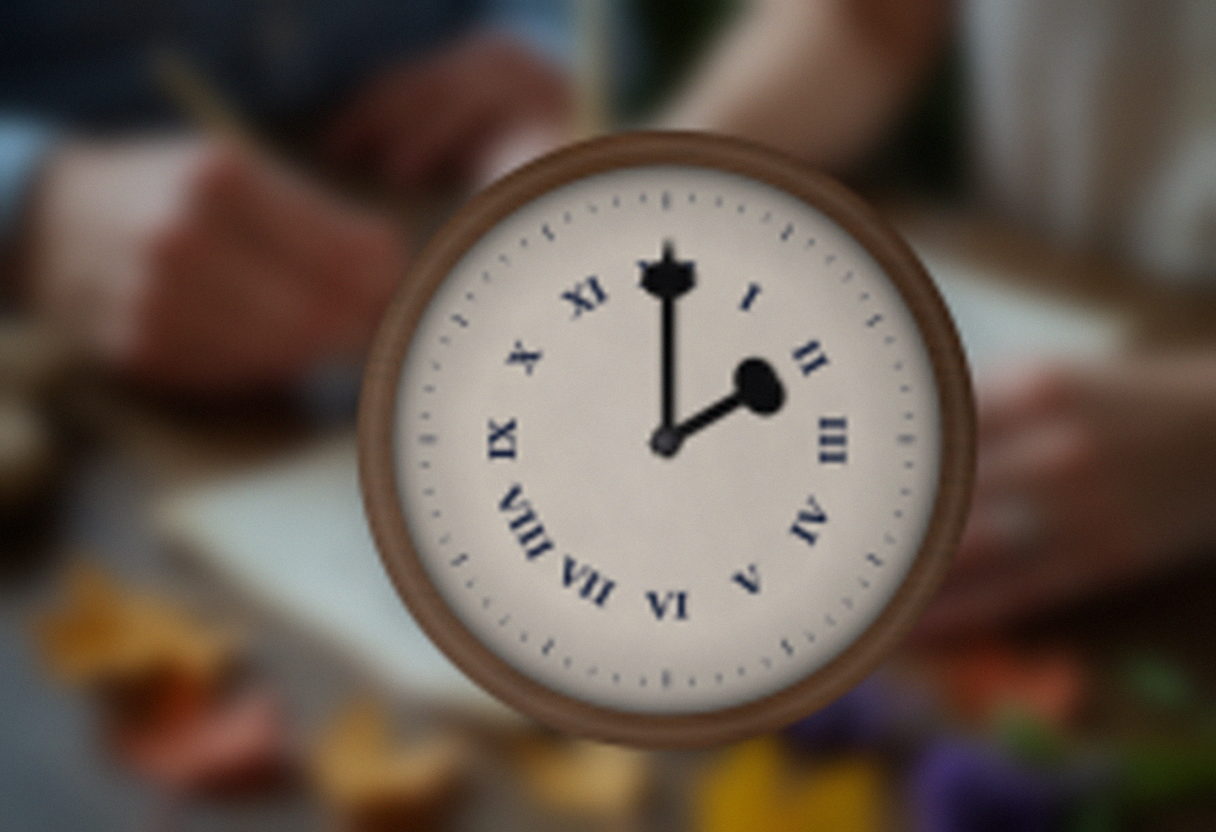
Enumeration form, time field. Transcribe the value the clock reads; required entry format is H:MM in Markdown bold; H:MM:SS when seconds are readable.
**2:00**
